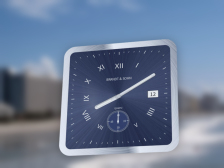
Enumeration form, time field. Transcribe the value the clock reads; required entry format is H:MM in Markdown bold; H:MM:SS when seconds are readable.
**8:10**
